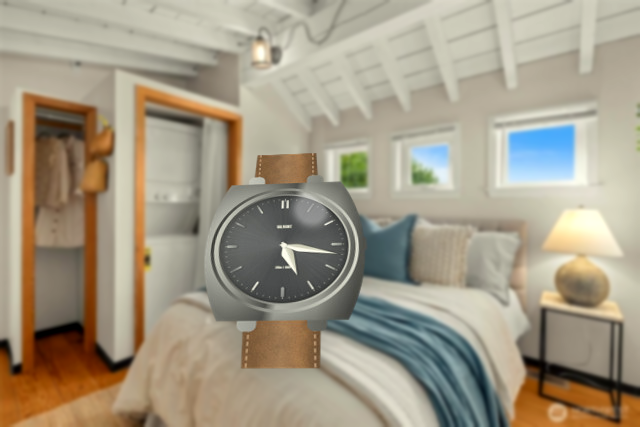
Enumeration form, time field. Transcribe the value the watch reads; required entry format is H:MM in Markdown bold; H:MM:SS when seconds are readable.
**5:17**
